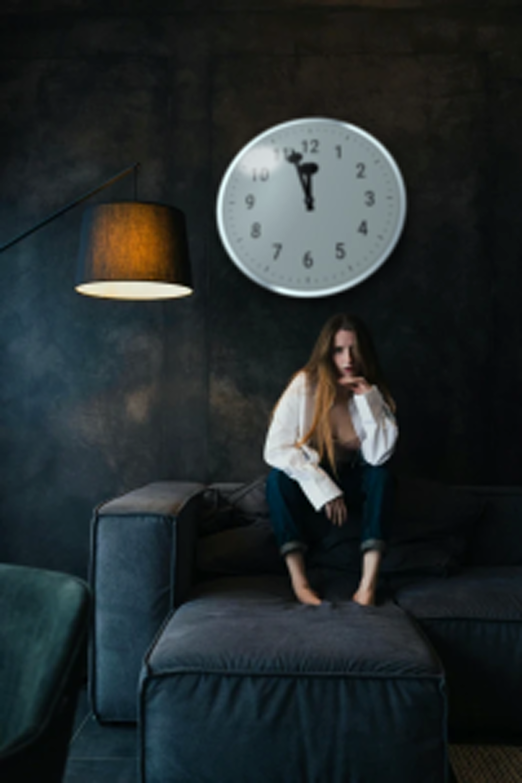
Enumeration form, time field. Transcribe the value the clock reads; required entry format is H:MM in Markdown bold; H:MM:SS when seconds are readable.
**11:57**
